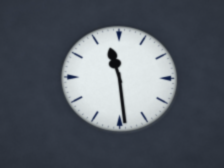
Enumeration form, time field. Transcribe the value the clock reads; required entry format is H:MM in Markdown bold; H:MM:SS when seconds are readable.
**11:29**
